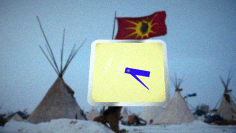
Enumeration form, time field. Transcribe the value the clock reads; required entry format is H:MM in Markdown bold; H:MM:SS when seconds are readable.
**3:23**
